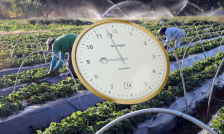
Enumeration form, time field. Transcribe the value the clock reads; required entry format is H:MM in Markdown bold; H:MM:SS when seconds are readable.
**8:58**
